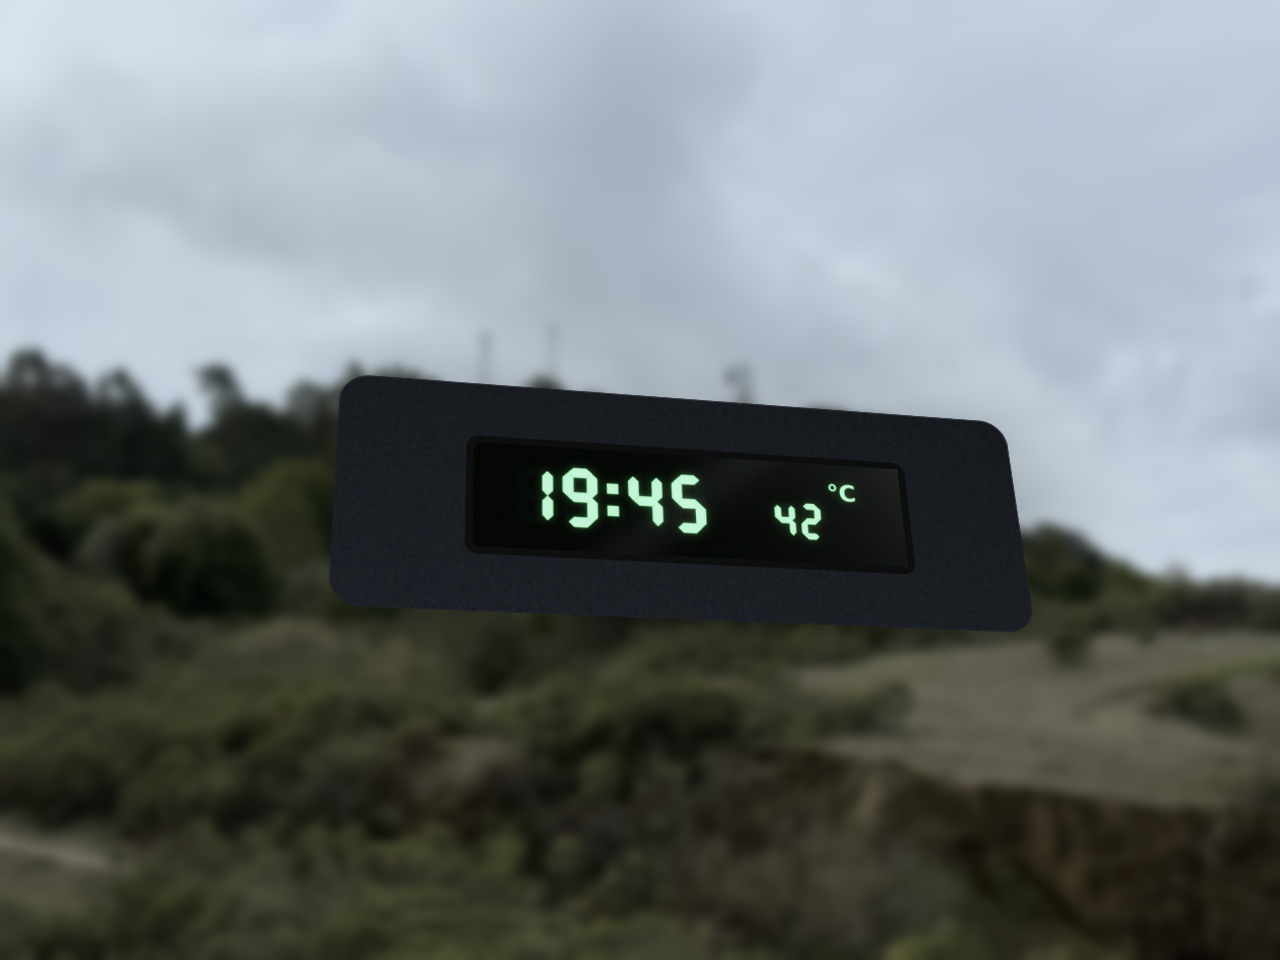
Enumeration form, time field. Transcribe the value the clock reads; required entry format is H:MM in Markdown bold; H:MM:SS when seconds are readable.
**19:45**
